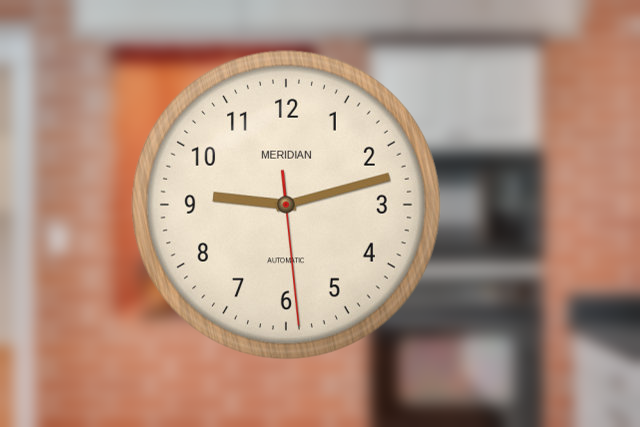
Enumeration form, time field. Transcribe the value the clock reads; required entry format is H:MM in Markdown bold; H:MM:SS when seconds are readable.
**9:12:29**
